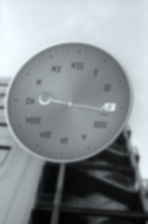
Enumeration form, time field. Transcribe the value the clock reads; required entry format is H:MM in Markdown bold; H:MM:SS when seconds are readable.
**9:16**
